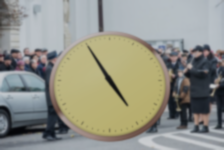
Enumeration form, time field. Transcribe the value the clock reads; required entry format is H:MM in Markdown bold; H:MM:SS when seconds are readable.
**4:55**
